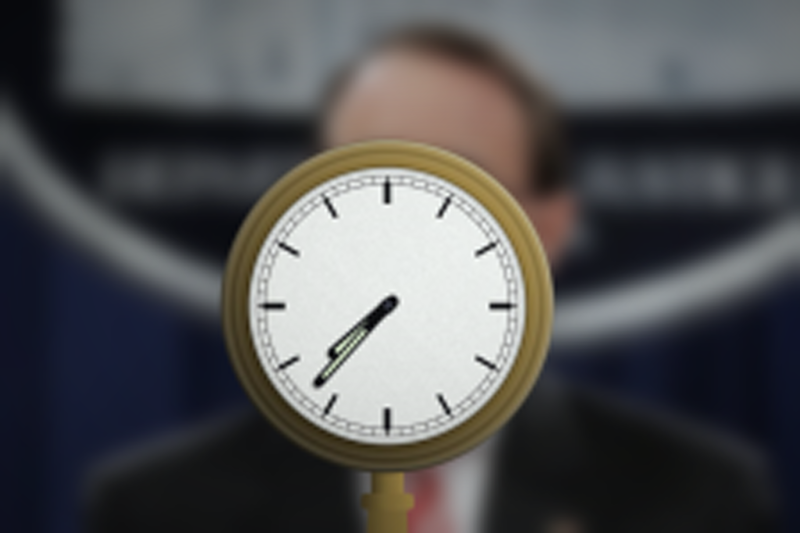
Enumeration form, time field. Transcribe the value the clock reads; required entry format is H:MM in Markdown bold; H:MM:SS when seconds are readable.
**7:37**
